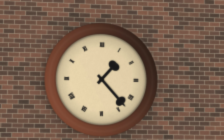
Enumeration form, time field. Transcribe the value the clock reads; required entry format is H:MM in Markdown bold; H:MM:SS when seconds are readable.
**1:23**
